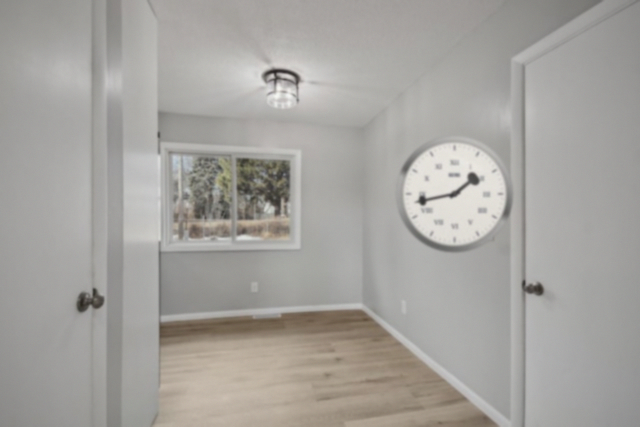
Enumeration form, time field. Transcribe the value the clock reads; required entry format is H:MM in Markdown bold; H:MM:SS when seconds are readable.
**1:43**
